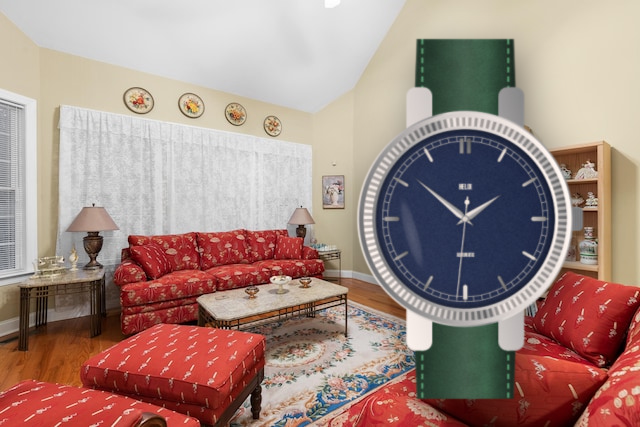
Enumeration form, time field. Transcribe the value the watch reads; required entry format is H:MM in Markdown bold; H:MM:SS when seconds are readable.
**1:51:31**
